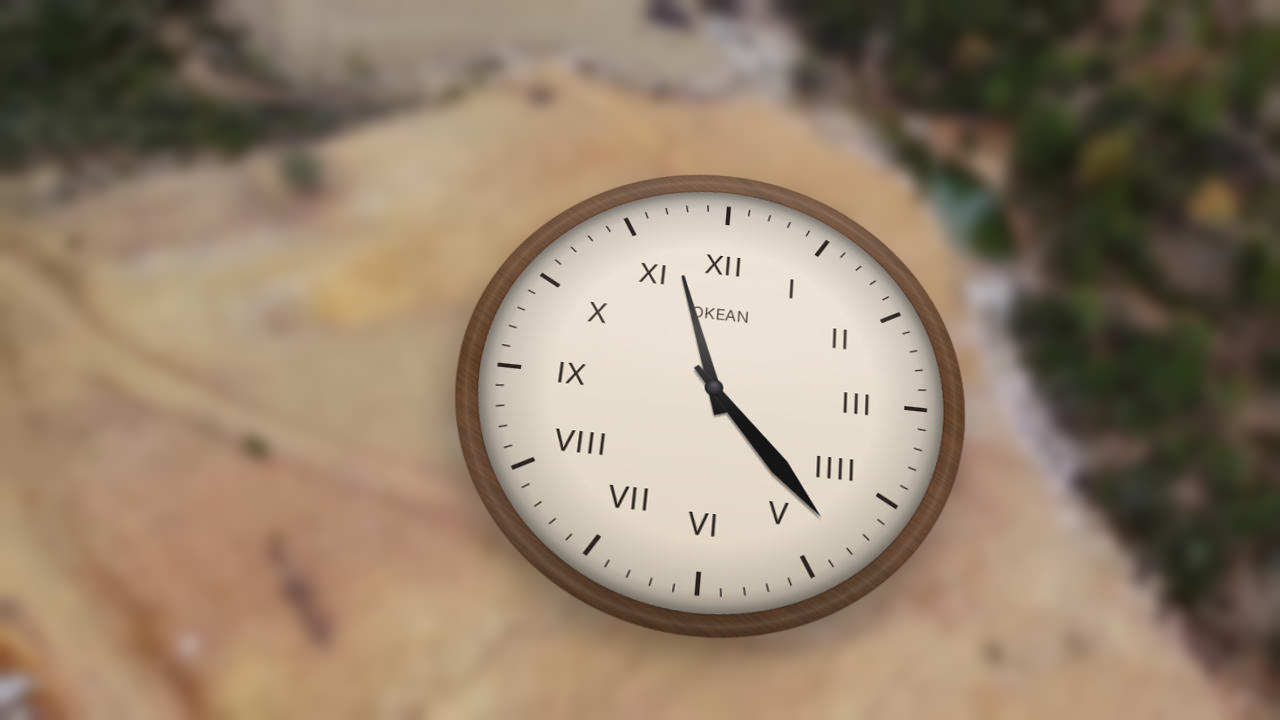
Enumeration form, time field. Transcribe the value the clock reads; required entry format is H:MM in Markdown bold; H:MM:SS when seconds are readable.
**11:23**
